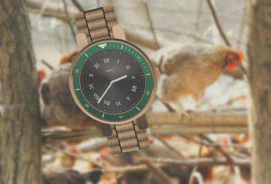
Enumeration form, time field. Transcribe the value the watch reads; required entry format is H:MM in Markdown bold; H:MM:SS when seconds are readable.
**2:38**
